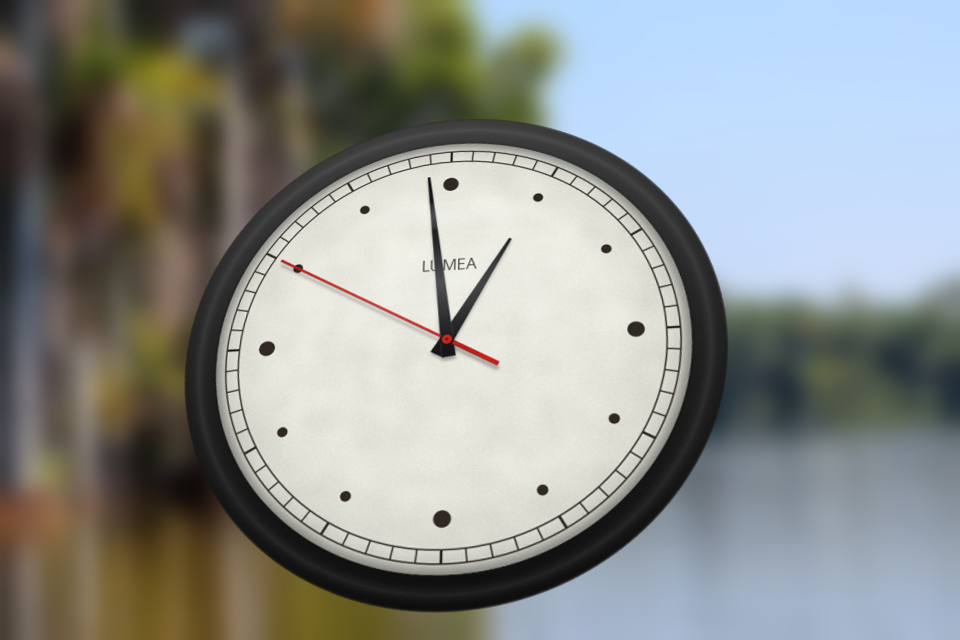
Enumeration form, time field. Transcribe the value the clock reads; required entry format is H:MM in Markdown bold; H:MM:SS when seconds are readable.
**12:58:50**
